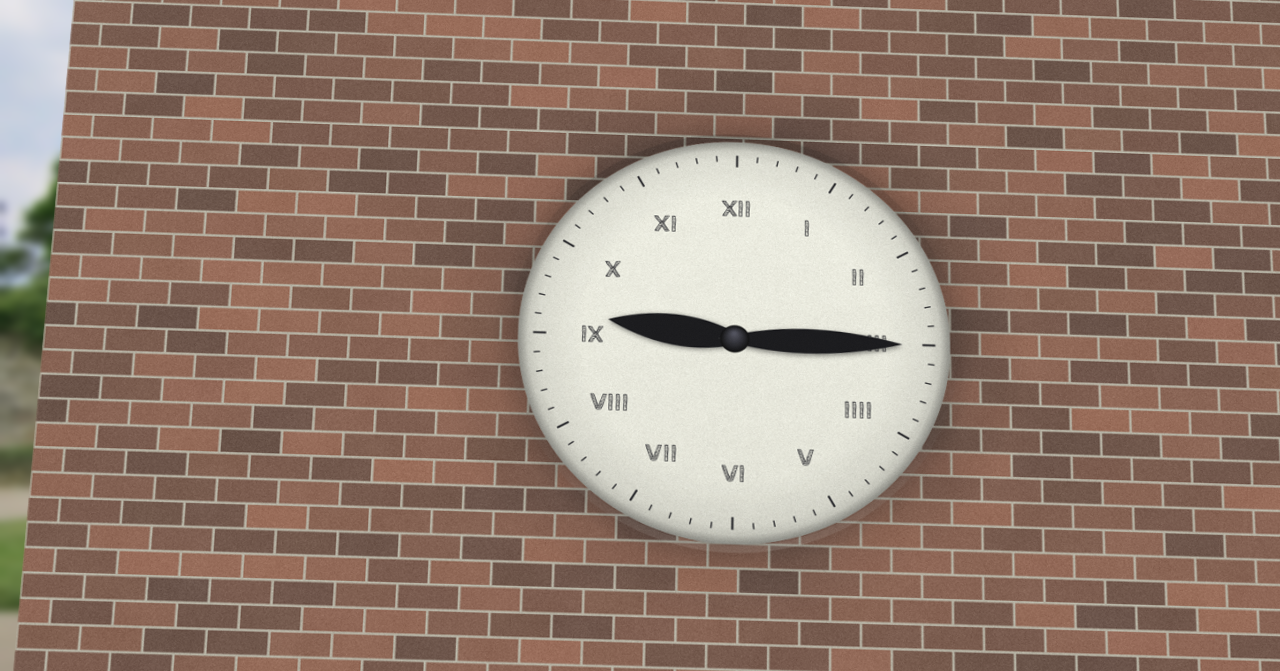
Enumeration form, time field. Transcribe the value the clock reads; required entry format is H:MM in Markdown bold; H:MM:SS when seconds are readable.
**9:15**
